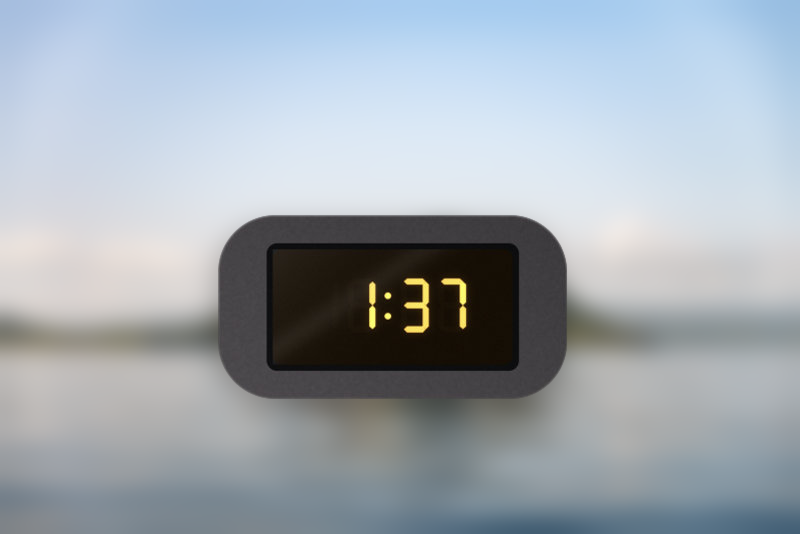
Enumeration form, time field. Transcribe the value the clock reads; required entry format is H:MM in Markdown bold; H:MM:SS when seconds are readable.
**1:37**
